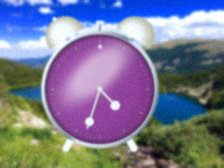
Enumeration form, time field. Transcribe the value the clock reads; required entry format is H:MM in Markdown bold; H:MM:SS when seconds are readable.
**4:33**
